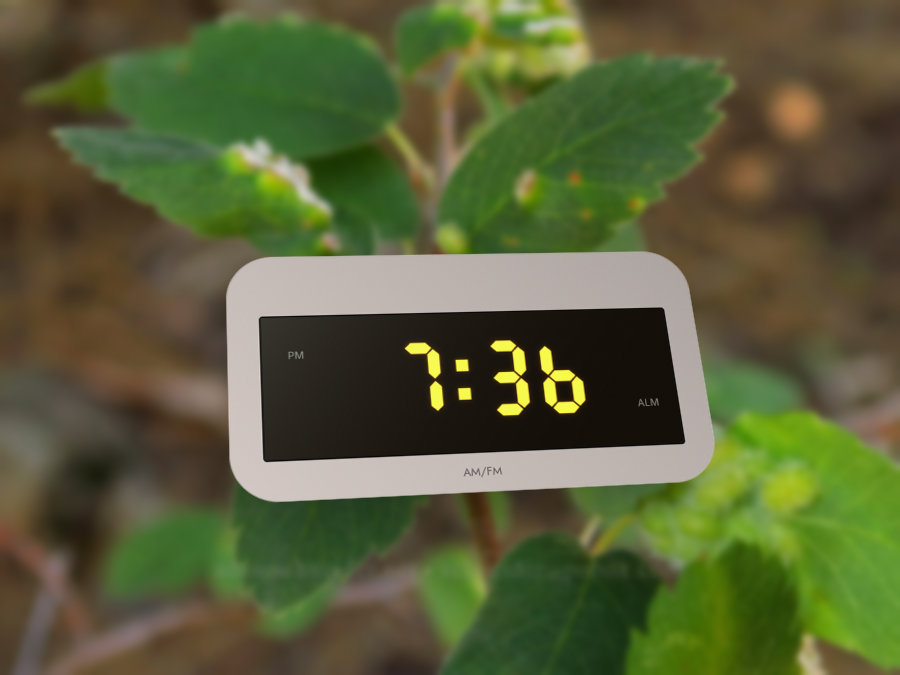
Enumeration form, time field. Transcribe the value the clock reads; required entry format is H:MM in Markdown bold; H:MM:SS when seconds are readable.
**7:36**
